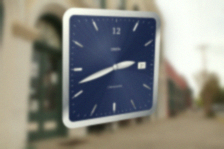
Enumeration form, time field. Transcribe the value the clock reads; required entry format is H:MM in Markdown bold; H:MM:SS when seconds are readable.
**2:42**
